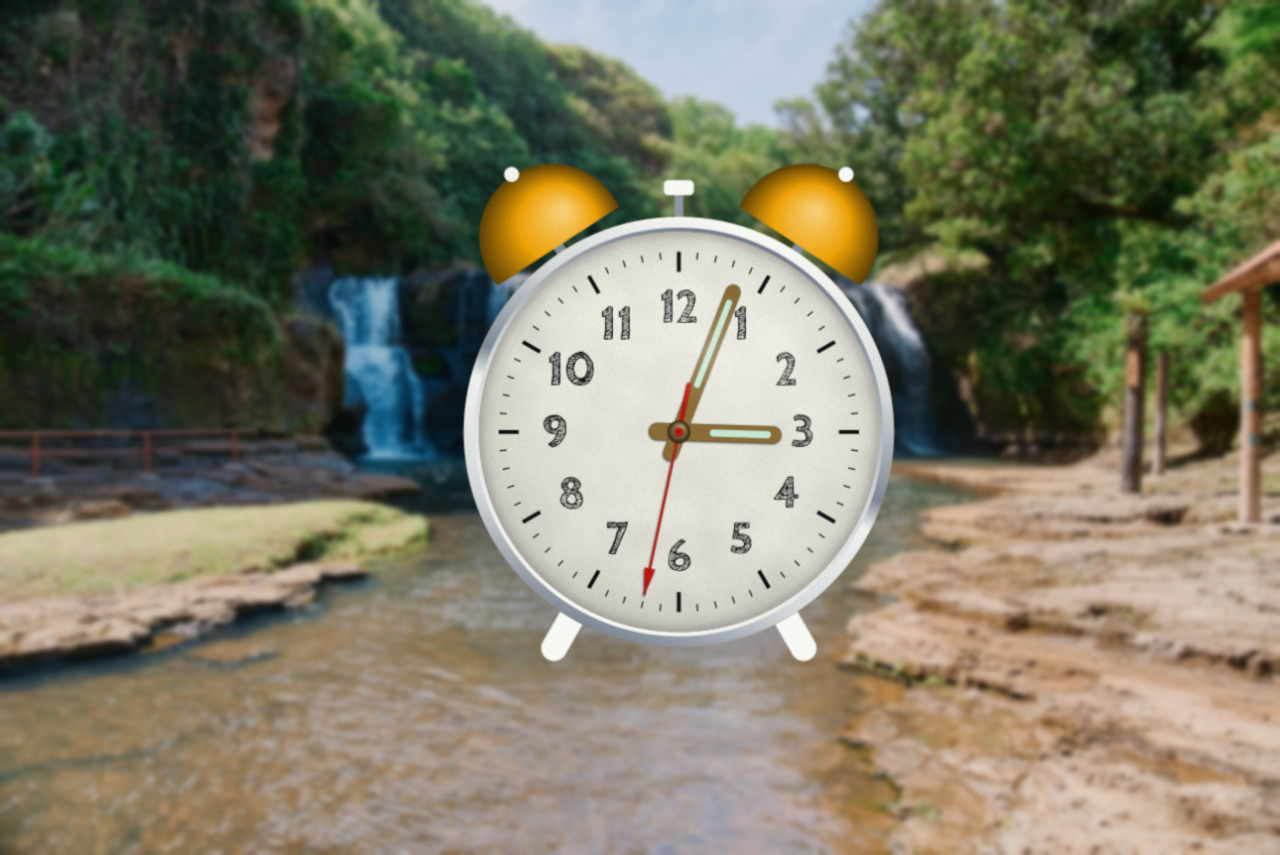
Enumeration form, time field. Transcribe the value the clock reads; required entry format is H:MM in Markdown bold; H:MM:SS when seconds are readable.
**3:03:32**
